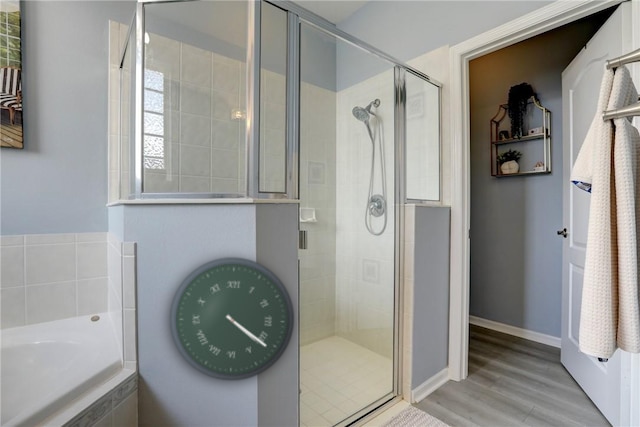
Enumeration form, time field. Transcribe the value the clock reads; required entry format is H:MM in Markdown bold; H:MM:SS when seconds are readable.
**4:21**
